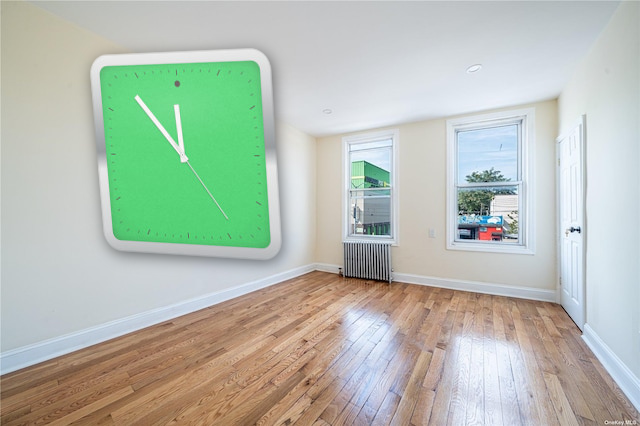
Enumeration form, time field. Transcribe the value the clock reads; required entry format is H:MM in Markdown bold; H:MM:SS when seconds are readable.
**11:53:24**
